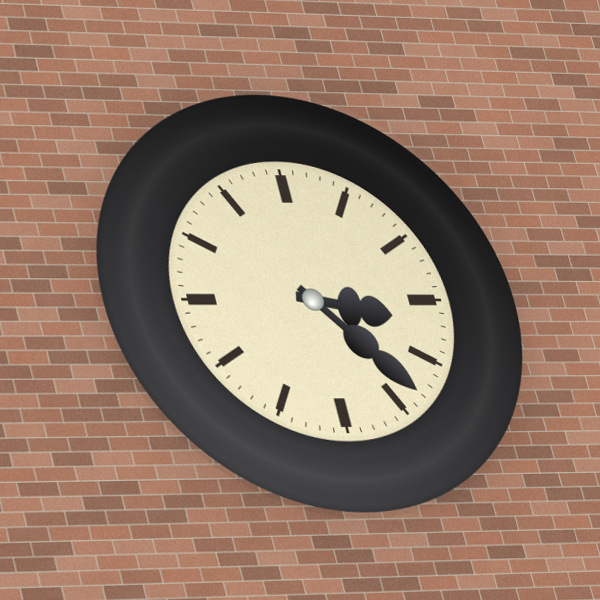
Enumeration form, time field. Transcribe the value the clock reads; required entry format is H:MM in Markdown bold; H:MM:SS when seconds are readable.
**3:23**
